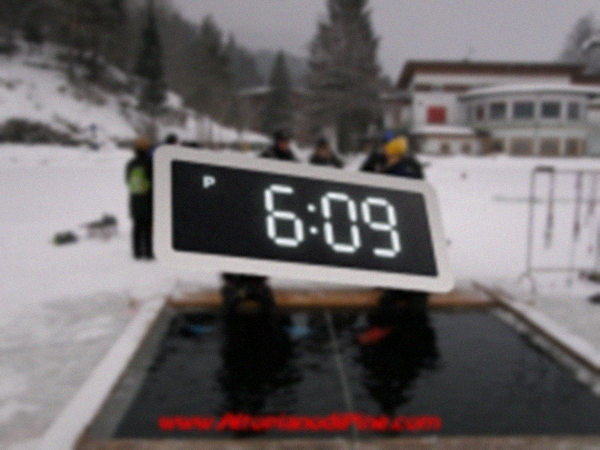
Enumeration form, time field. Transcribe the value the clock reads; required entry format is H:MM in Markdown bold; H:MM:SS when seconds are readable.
**6:09**
